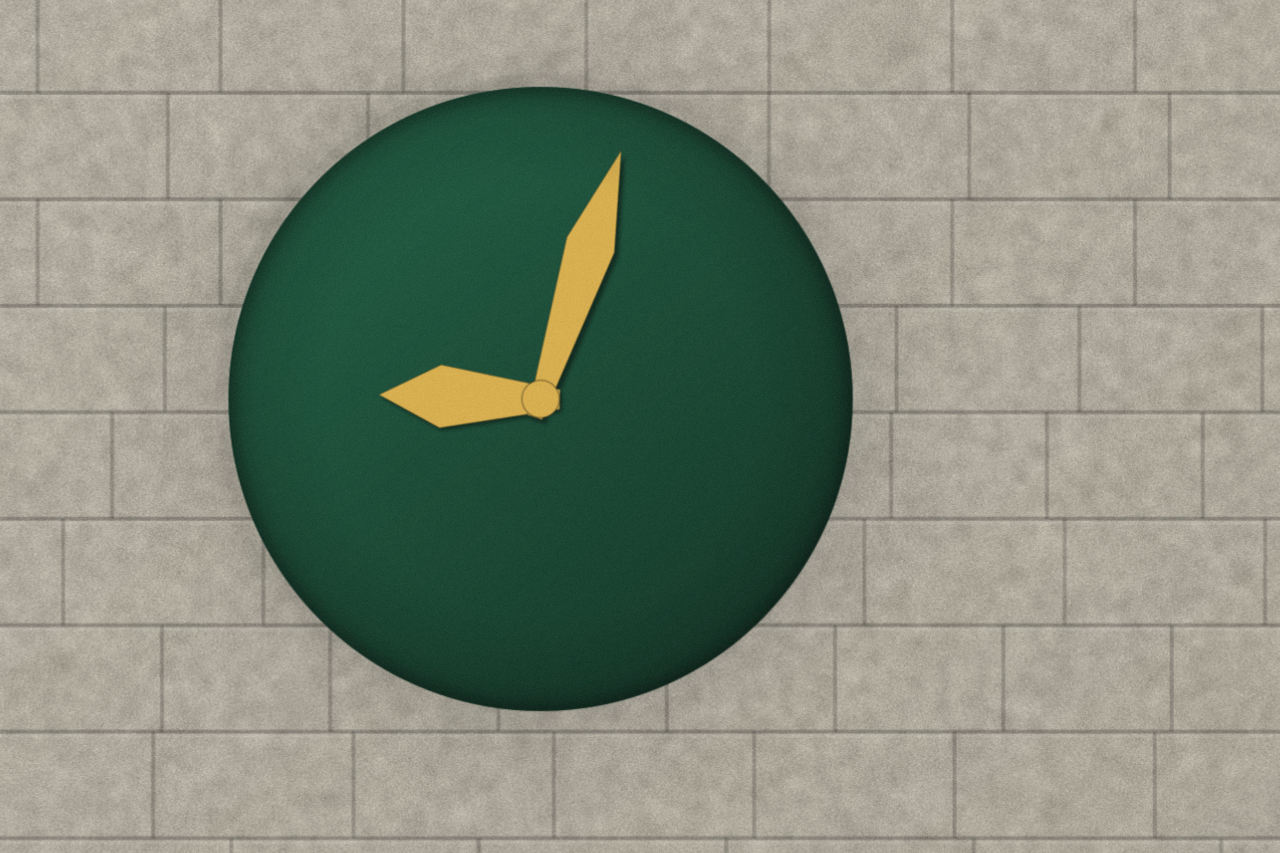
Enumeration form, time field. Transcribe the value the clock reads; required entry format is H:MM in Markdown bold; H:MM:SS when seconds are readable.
**9:03**
